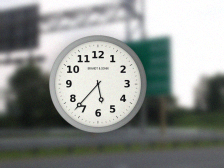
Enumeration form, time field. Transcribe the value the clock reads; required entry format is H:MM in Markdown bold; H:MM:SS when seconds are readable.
**5:37**
